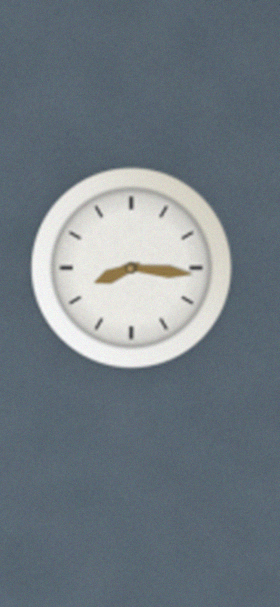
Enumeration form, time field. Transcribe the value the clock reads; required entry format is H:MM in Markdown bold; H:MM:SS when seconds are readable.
**8:16**
